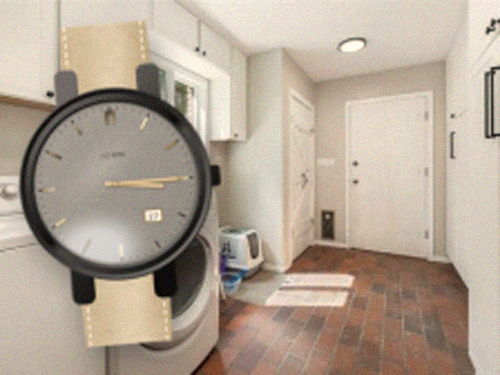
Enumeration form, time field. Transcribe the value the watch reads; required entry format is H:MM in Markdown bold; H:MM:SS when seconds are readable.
**3:15**
